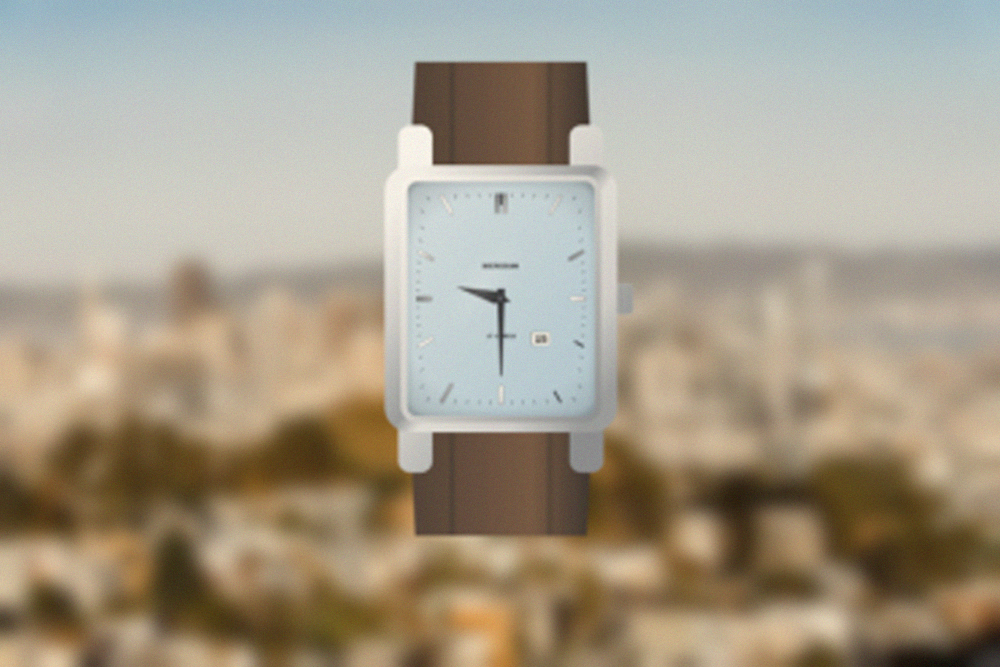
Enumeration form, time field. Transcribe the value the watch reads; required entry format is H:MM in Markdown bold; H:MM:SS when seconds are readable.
**9:30**
